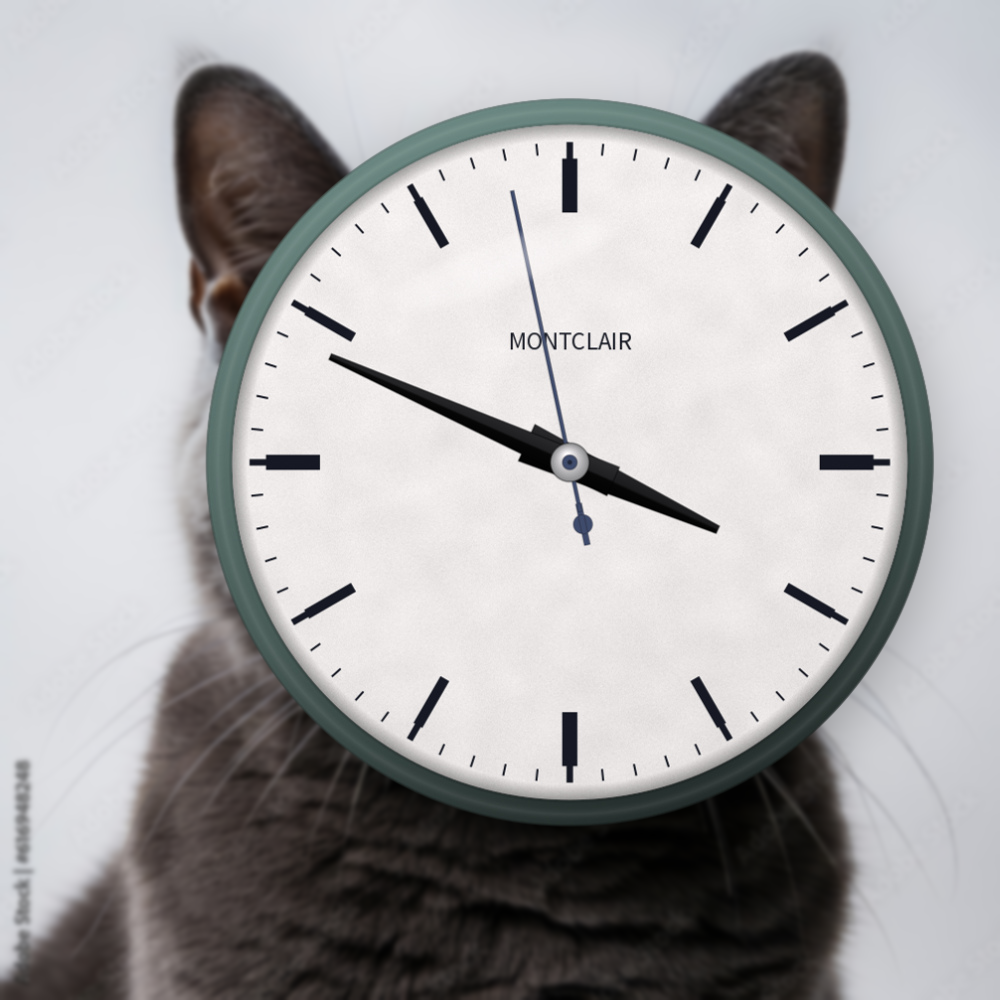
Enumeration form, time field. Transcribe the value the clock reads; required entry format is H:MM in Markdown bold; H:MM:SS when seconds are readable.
**3:48:58**
